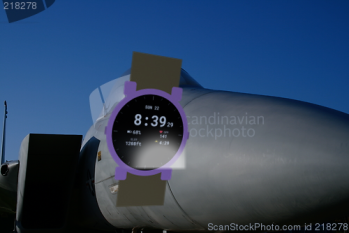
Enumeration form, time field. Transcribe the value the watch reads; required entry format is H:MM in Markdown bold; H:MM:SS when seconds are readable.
**8:39**
